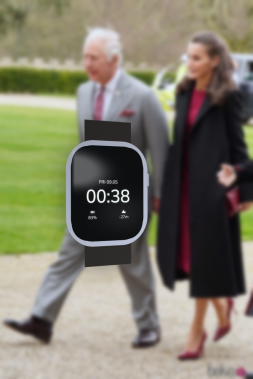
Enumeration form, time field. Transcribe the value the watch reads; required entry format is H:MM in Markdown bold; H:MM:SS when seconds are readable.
**0:38**
